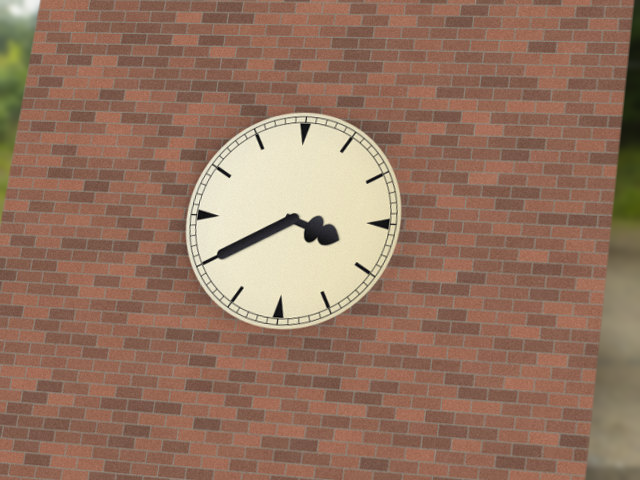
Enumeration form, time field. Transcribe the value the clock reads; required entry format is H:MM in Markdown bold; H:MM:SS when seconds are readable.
**3:40**
